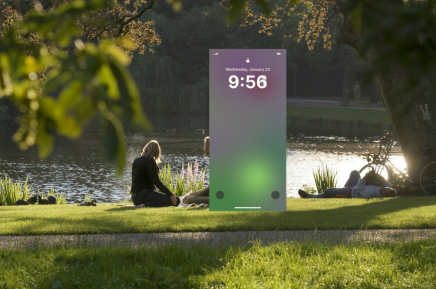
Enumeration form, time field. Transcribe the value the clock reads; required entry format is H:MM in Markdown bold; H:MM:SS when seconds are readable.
**9:56**
